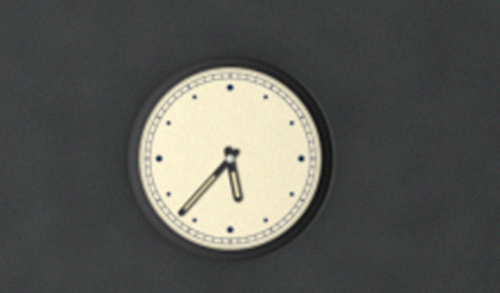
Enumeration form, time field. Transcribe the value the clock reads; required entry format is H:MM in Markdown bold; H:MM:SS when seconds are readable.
**5:37**
